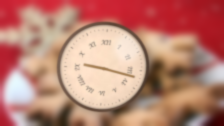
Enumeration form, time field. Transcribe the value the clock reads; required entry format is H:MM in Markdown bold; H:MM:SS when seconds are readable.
**9:17**
